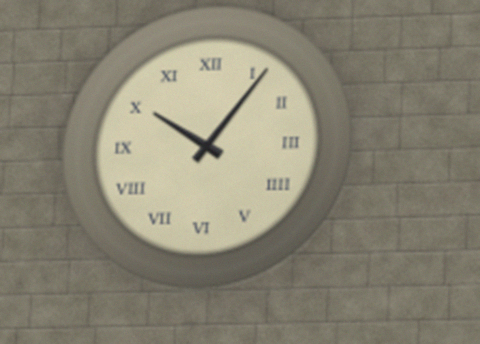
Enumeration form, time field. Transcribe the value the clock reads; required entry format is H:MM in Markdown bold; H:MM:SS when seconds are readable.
**10:06**
